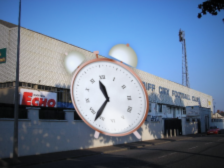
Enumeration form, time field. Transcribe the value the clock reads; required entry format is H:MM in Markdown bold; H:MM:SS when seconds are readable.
**11:37**
